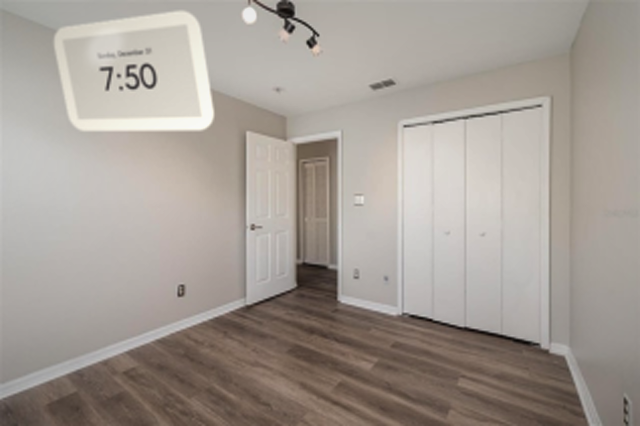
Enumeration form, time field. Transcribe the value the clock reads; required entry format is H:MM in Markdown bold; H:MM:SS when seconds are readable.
**7:50**
